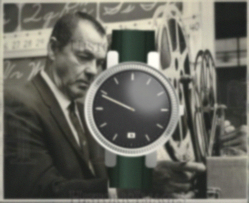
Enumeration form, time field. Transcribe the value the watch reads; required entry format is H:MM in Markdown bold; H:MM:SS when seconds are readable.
**9:49**
